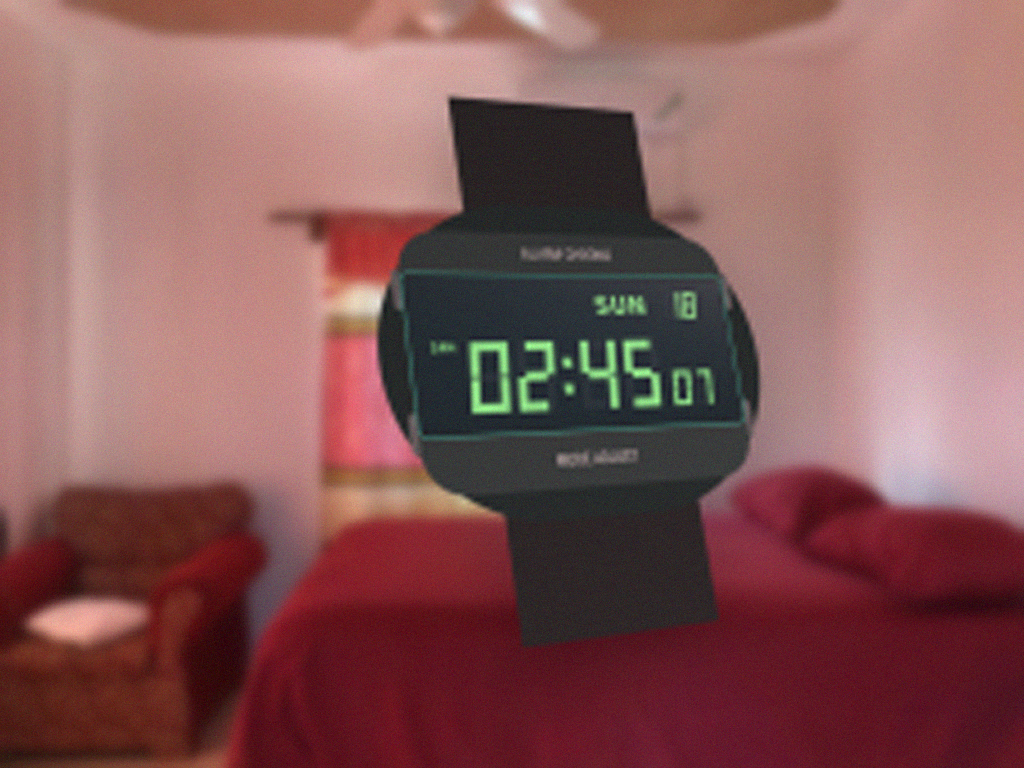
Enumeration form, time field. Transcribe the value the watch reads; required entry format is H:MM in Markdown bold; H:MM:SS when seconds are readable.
**2:45:07**
